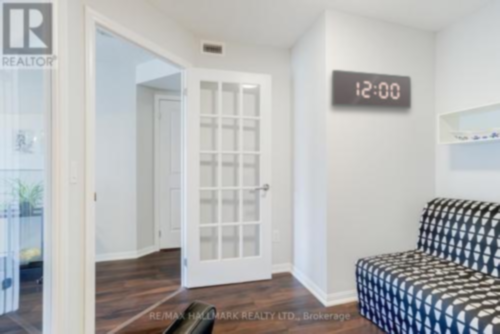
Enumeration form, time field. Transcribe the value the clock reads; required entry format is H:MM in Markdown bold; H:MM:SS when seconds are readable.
**12:00**
